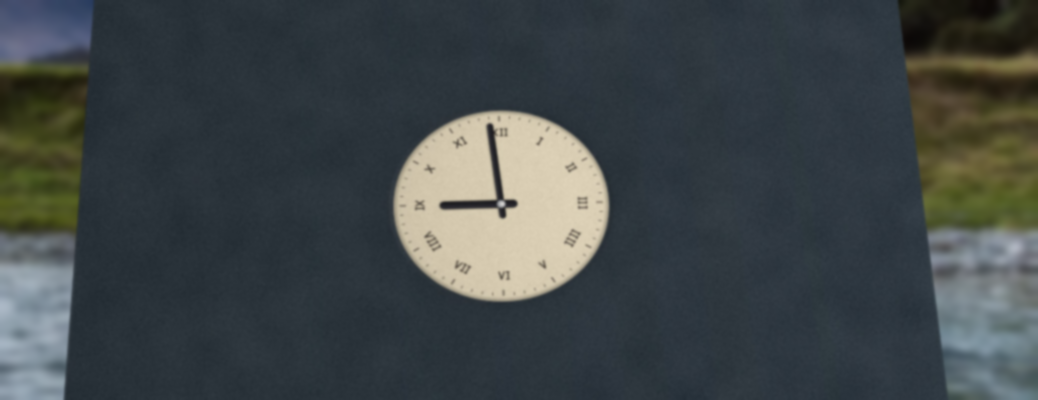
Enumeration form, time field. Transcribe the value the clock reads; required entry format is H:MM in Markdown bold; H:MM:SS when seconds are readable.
**8:59**
